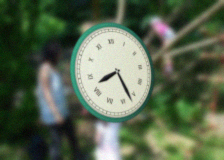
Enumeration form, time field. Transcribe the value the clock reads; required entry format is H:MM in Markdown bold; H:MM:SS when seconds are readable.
**8:27**
